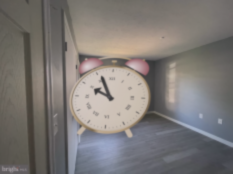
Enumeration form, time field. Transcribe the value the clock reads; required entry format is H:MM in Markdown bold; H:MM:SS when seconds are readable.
**9:56**
